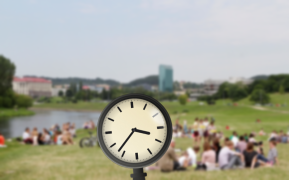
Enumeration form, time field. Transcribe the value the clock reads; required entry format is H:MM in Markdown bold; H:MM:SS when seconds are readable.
**3:37**
